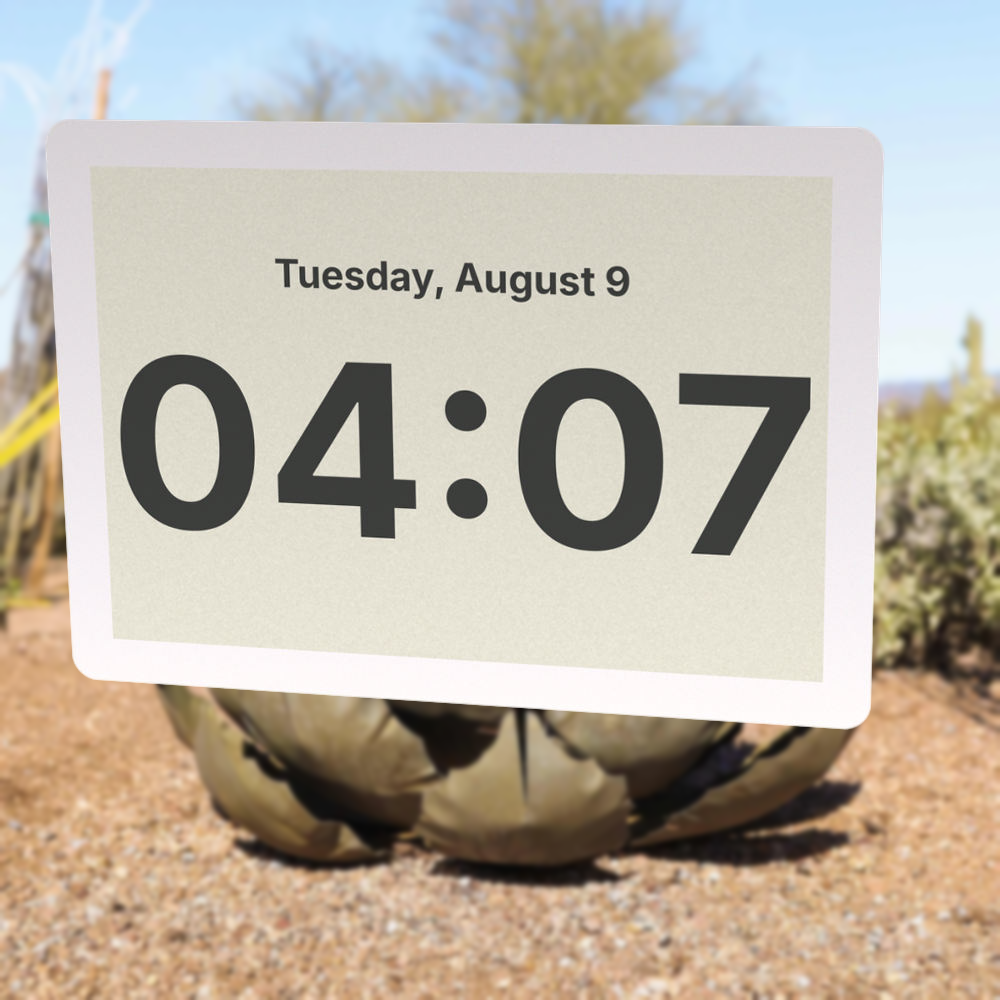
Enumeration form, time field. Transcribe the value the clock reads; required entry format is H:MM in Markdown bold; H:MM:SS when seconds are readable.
**4:07**
